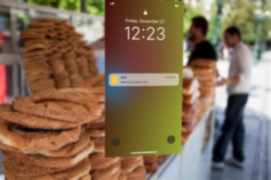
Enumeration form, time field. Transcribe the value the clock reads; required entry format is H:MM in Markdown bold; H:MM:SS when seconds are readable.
**12:23**
